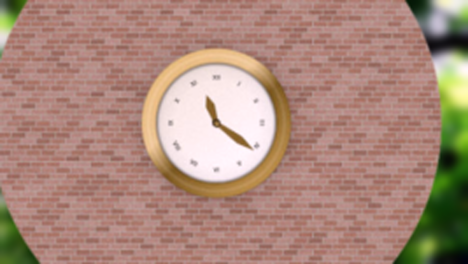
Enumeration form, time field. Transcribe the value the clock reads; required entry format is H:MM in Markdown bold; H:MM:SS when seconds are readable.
**11:21**
